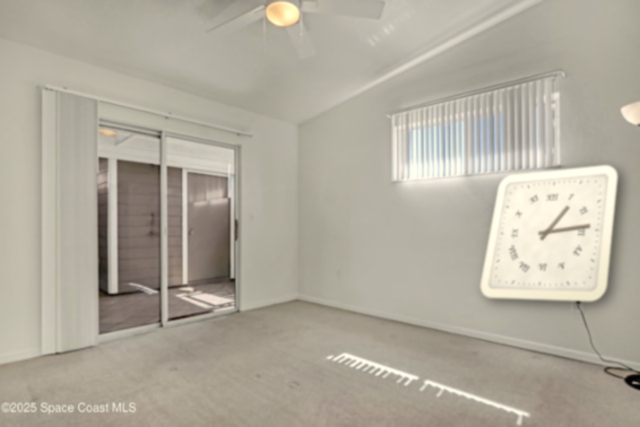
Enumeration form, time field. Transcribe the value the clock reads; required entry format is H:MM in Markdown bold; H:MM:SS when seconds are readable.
**1:14**
